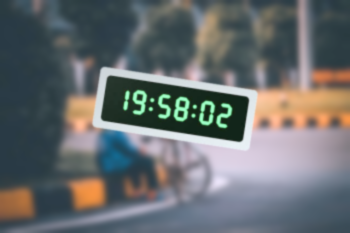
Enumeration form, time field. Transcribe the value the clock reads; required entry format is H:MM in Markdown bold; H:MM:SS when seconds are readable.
**19:58:02**
